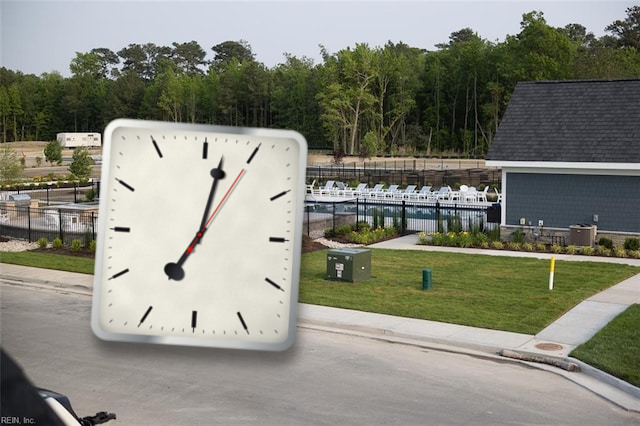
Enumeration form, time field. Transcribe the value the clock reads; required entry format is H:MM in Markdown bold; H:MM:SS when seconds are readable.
**7:02:05**
